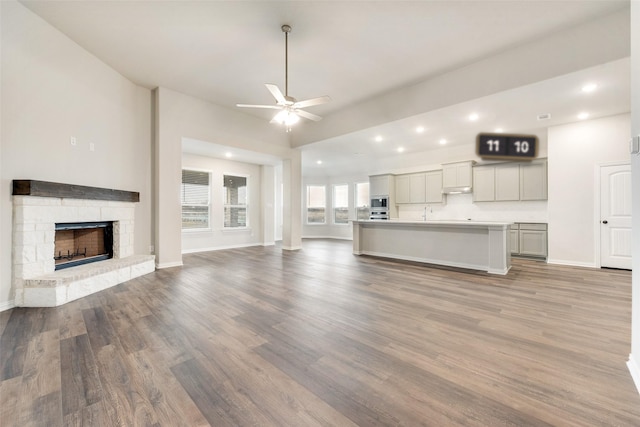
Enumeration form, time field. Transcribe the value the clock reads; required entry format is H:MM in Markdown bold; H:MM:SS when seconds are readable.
**11:10**
